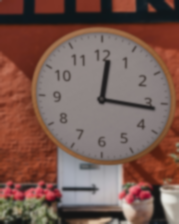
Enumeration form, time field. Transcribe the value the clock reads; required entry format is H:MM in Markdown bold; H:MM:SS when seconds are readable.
**12:16**
